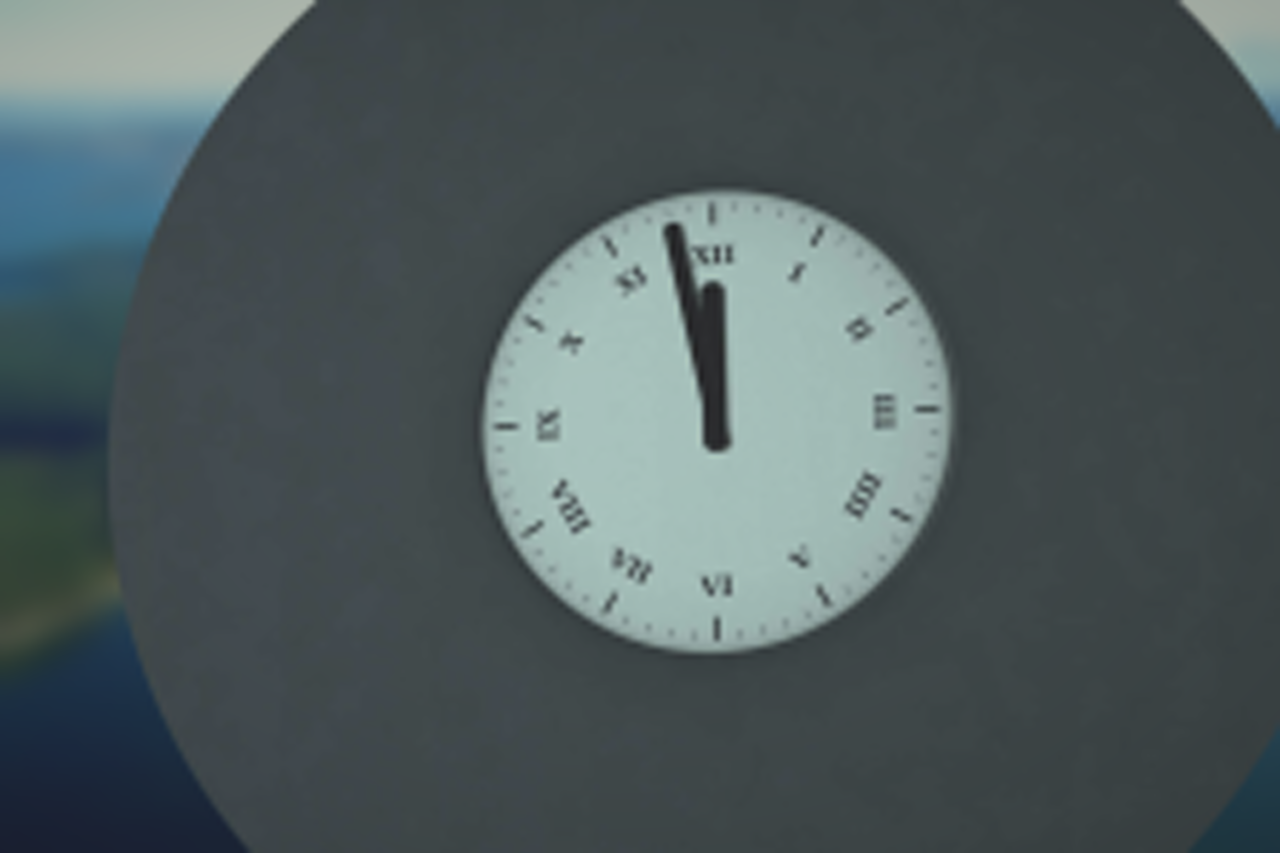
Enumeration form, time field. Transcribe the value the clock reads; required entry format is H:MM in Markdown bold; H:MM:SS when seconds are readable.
**11:58**
